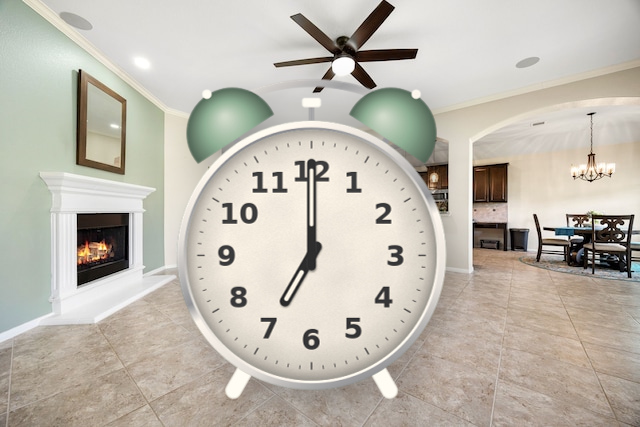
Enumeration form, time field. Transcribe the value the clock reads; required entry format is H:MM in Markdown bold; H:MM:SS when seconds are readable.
**7:00**
